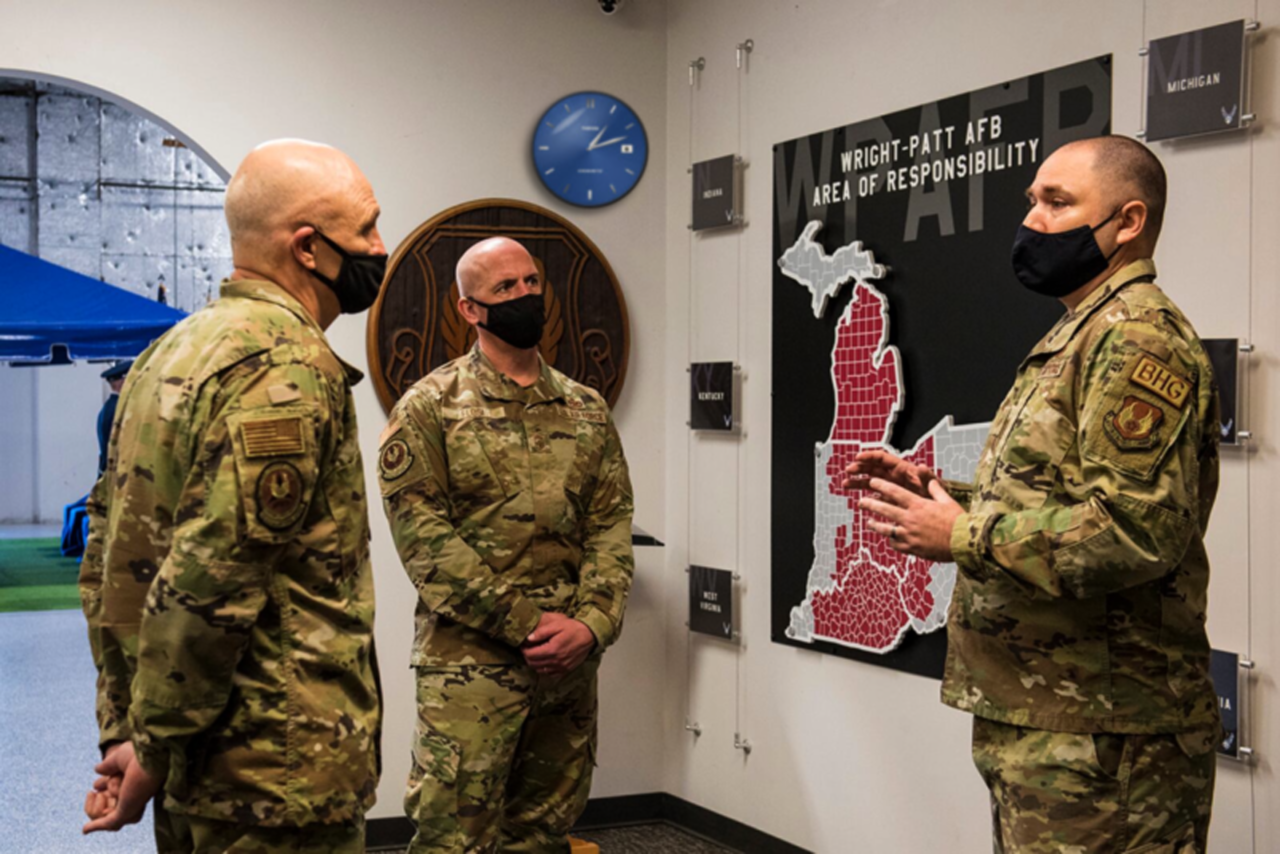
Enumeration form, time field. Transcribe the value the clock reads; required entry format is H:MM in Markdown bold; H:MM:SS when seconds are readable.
**1:12**
